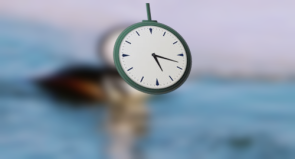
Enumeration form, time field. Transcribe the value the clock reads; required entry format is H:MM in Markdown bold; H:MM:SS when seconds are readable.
**5:18**
